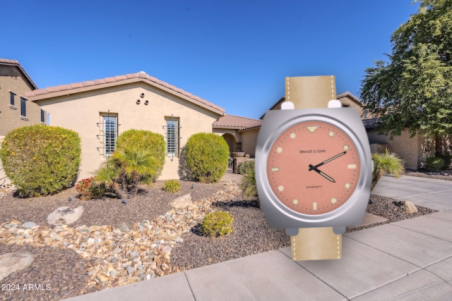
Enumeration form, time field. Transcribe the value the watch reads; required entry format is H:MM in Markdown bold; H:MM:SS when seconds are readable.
**4:11**
